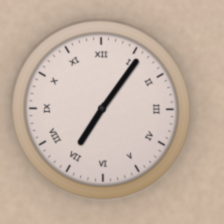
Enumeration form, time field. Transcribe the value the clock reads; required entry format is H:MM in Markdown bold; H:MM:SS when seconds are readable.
**7:06**
